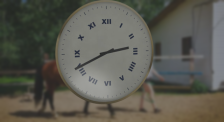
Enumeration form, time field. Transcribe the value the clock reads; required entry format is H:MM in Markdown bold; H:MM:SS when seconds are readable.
**2:41**
